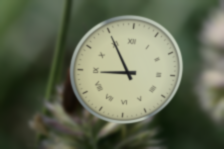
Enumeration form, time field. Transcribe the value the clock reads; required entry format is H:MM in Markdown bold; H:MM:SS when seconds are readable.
**8:55**
